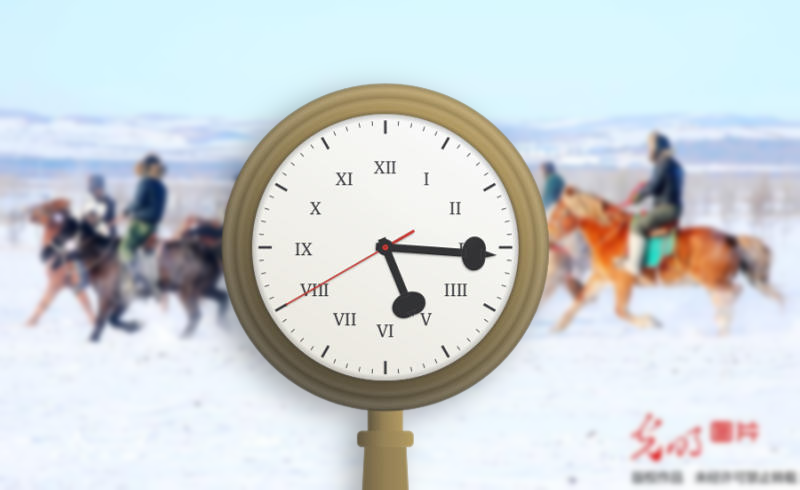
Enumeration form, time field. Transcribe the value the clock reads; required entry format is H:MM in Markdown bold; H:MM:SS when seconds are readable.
**5:15:40**
